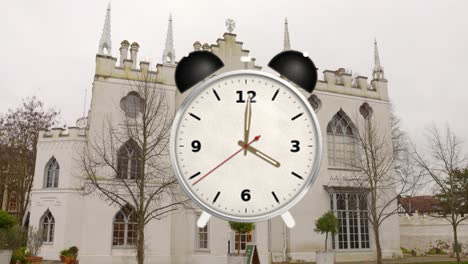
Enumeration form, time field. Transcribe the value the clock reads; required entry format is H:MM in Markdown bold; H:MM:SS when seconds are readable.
**4:00:39**
